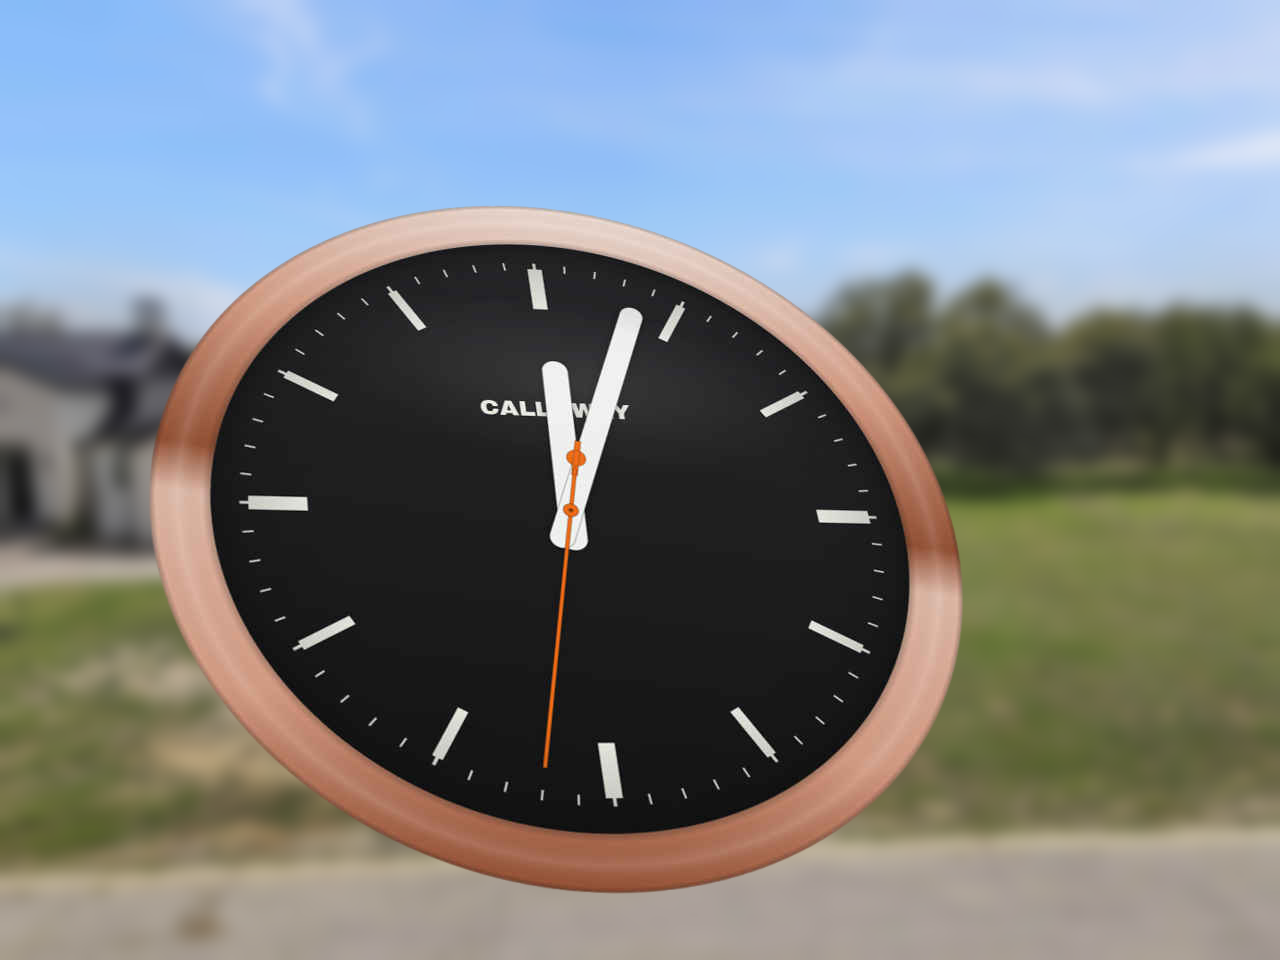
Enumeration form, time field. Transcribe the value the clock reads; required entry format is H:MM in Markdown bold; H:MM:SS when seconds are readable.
**12:03:32**
